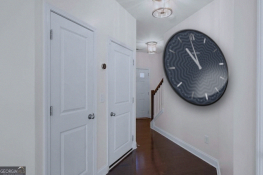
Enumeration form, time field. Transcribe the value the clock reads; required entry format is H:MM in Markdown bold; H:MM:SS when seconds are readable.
**10:59**
